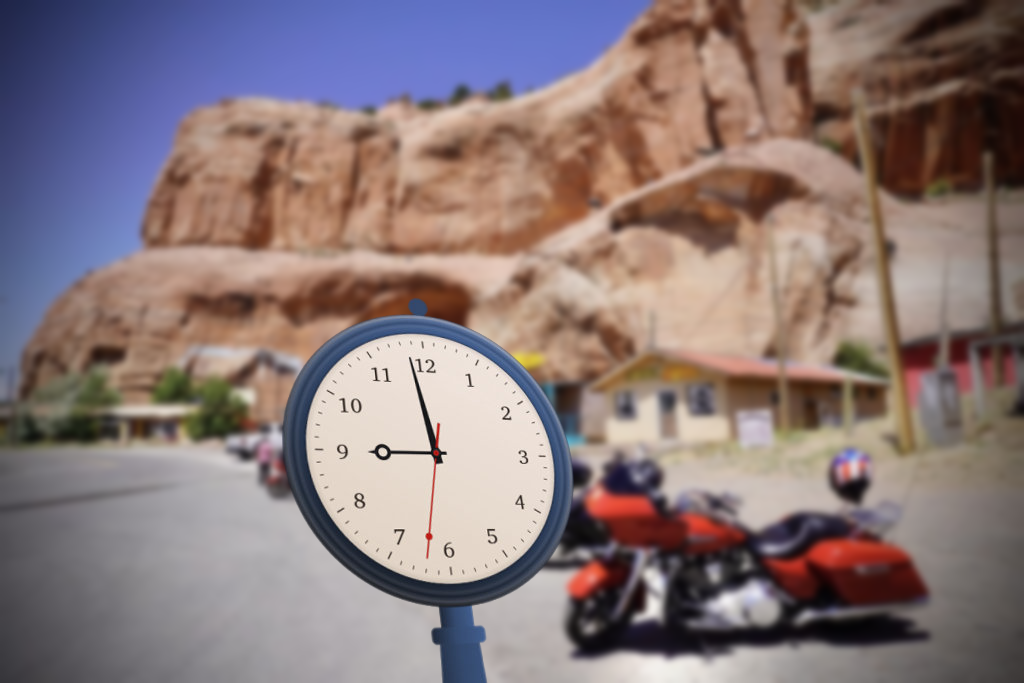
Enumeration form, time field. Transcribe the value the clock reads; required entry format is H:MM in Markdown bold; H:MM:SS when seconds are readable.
**8:58:32**
